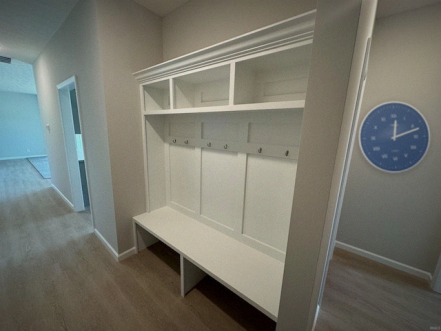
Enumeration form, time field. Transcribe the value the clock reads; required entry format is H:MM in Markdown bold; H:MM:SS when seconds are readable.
**12:12**
